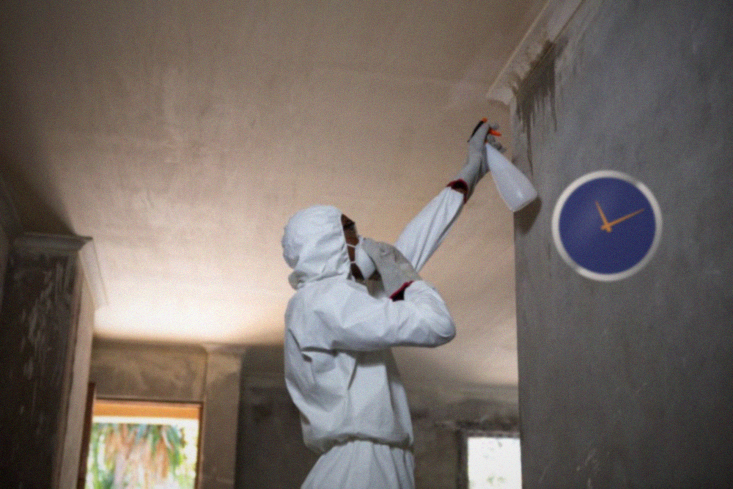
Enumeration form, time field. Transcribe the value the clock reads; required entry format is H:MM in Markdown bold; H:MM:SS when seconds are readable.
**11:11**
